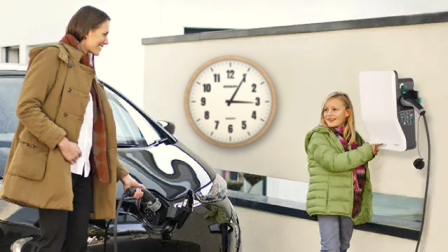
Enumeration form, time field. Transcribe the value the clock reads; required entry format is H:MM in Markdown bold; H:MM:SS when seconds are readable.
**3:05**
